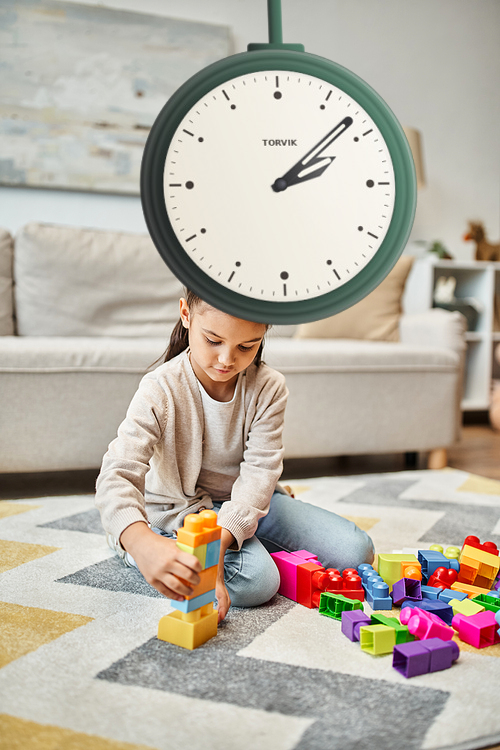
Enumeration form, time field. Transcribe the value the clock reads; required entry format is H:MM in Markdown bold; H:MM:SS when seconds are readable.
**2:08**
